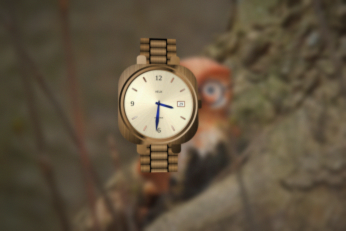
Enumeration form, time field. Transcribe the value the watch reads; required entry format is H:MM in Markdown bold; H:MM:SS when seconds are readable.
**3:31**
